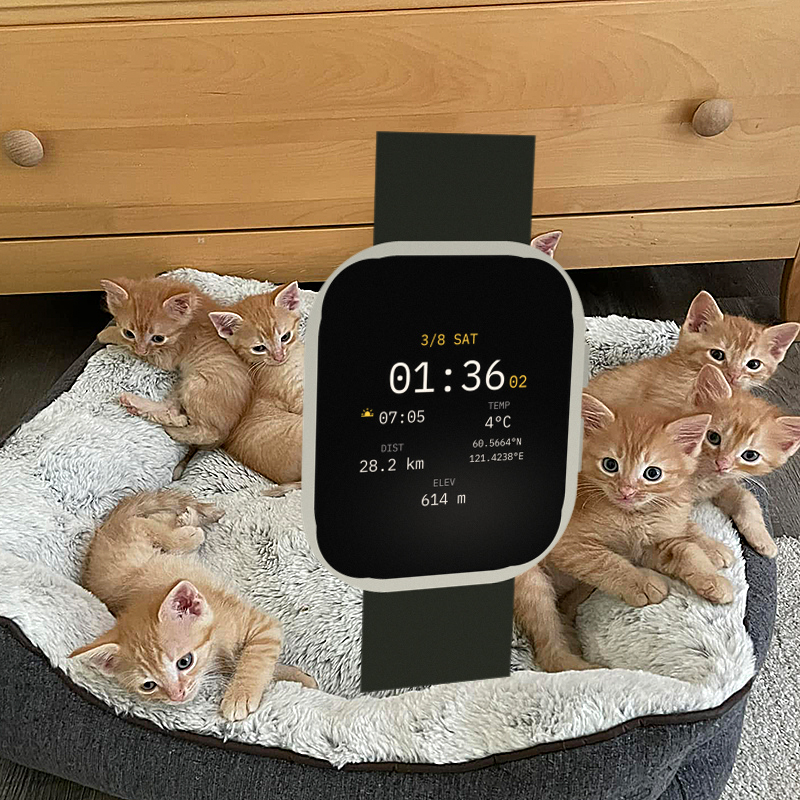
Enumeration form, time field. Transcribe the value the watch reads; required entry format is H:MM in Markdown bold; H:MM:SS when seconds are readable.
**1:36:02**
